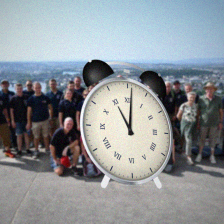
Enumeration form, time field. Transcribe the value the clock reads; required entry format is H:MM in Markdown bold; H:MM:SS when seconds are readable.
**11:01**
